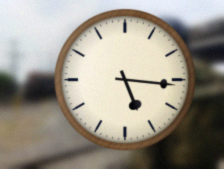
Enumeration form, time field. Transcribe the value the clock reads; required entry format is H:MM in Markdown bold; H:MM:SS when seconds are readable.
**5:16**
